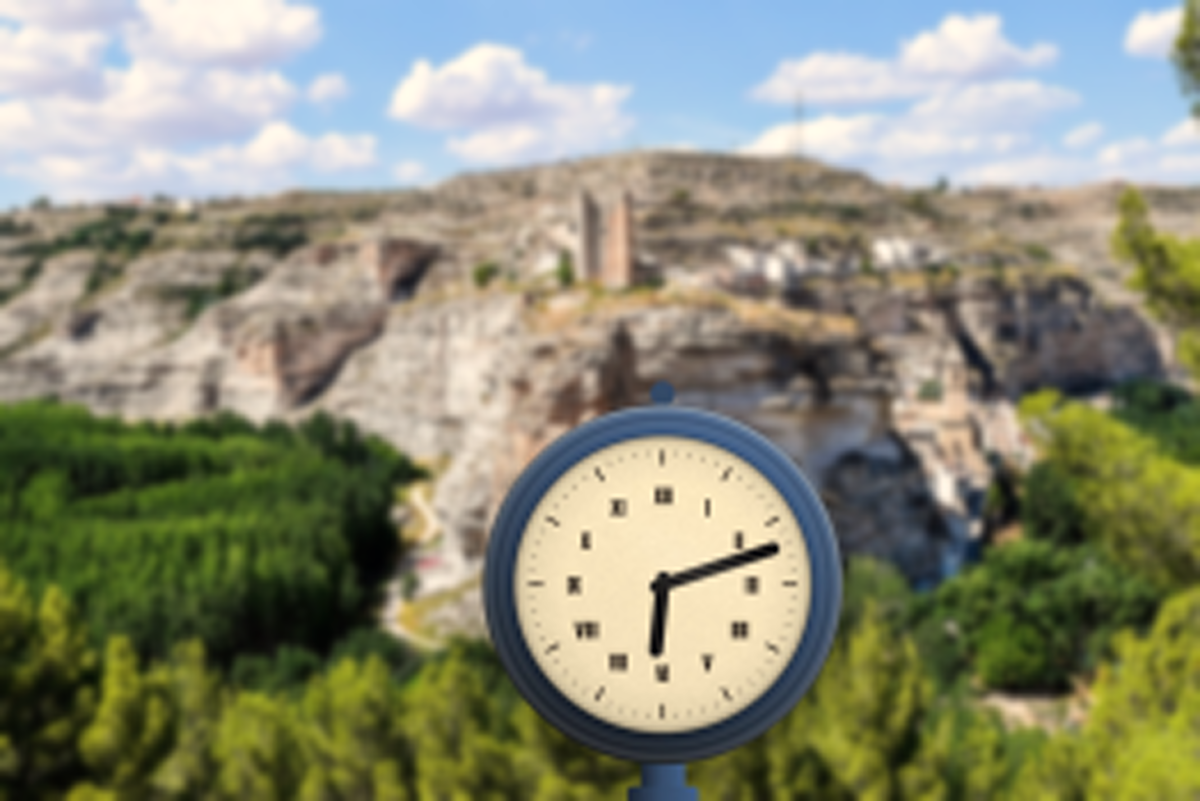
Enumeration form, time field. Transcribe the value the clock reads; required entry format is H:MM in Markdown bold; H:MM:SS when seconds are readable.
**6:12**
